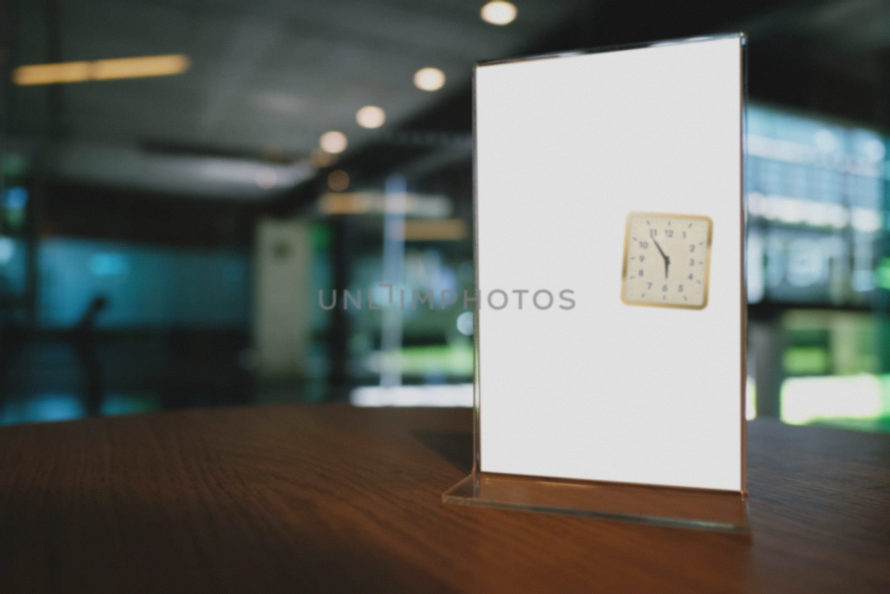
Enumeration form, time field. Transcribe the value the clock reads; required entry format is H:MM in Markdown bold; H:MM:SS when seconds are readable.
**5:54**
